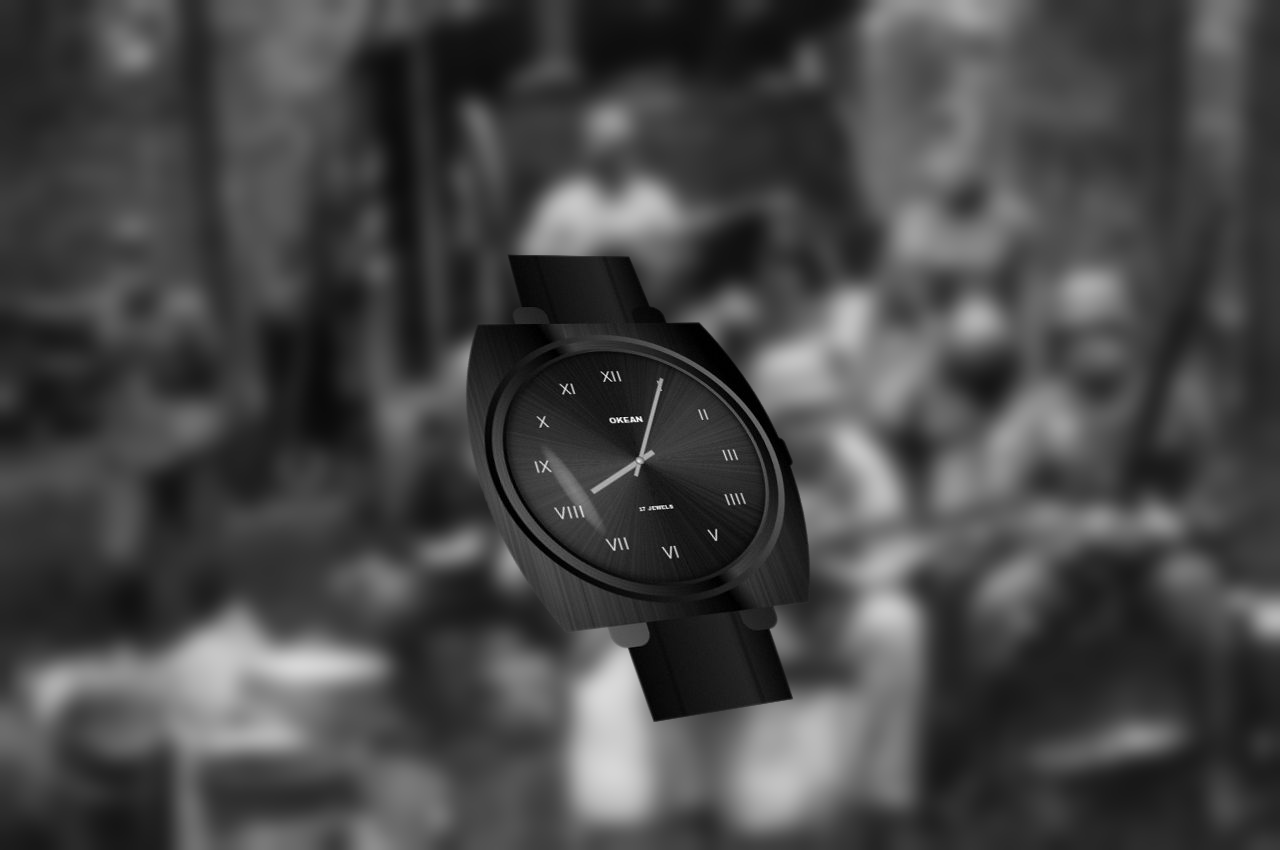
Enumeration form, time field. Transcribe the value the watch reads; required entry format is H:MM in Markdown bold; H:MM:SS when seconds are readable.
**8:05**
